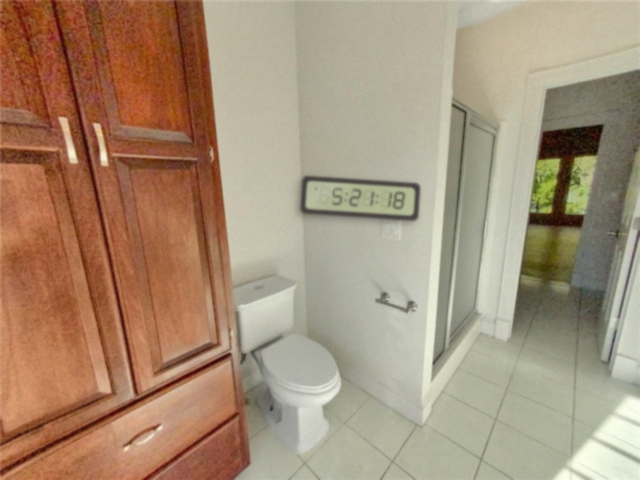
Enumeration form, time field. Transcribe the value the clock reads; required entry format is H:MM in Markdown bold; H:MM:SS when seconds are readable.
**5:21:18**
